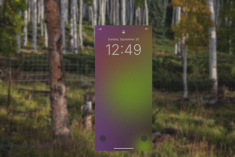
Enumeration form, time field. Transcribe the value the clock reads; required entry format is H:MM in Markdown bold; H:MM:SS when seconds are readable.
**12:49**
